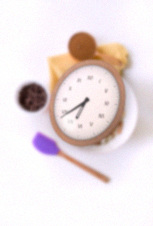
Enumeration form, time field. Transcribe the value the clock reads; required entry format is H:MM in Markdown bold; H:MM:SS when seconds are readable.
**6:39**
